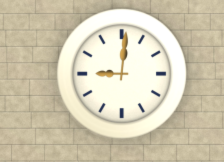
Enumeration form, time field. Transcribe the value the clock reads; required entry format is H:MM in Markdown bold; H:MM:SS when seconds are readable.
**9:01**
